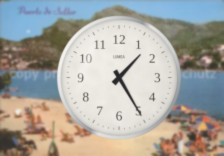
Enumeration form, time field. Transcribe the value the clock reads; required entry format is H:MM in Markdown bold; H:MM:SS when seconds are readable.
**1:25**
